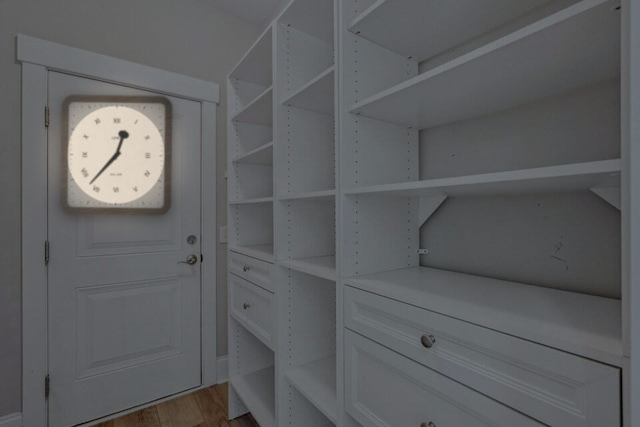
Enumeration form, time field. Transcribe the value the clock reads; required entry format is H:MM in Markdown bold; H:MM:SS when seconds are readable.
**12:37**
